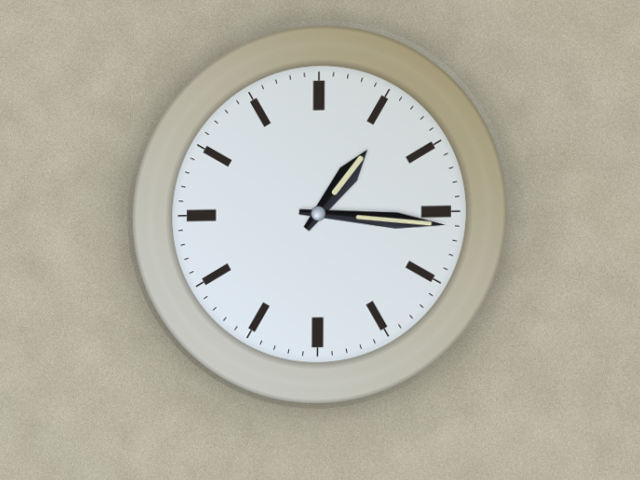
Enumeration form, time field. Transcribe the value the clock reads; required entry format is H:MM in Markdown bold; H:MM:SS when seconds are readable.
**1:16**
